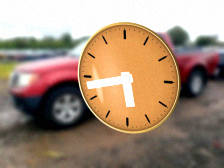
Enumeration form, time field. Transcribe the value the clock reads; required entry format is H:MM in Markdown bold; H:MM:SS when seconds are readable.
**5:43**
